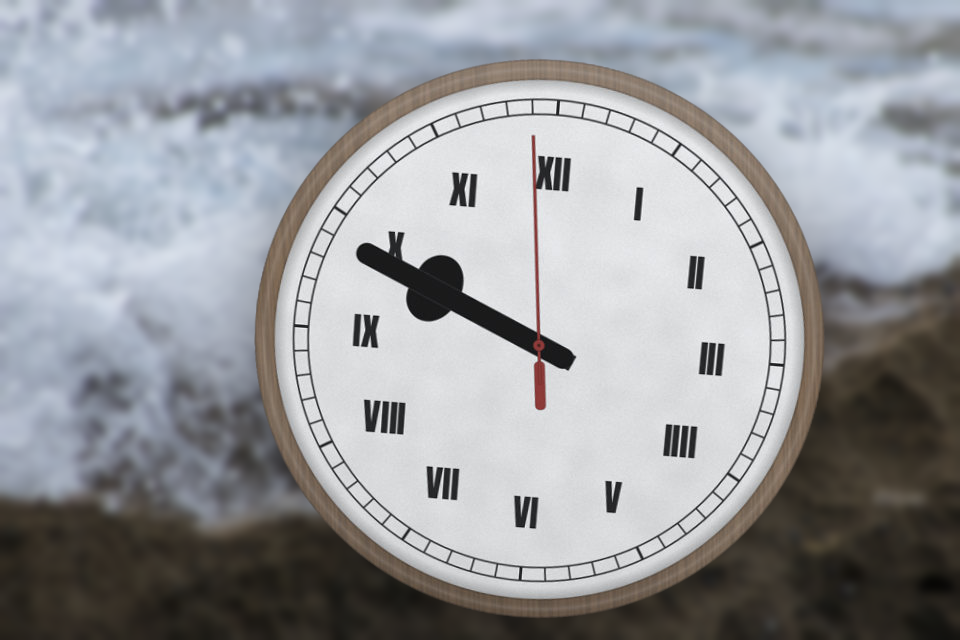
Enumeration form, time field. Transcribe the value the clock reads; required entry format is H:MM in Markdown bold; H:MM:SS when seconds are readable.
**9:48:59**
